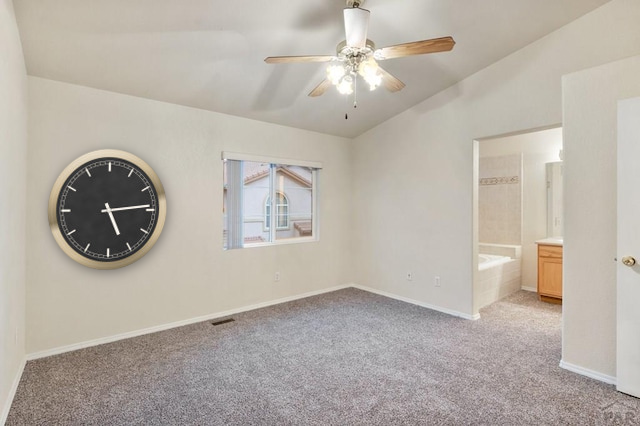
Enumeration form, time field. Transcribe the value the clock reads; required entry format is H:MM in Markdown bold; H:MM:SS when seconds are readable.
**5:14**
